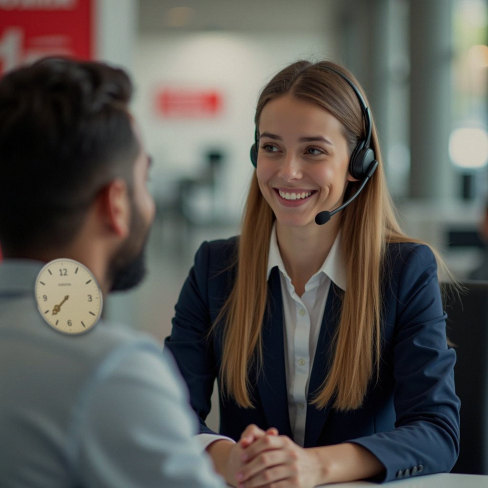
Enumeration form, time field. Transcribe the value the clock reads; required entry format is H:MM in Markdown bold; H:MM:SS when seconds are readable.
**7:38**
